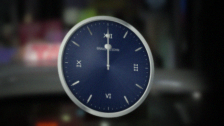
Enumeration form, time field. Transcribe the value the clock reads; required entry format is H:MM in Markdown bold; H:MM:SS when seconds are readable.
**12:00**
